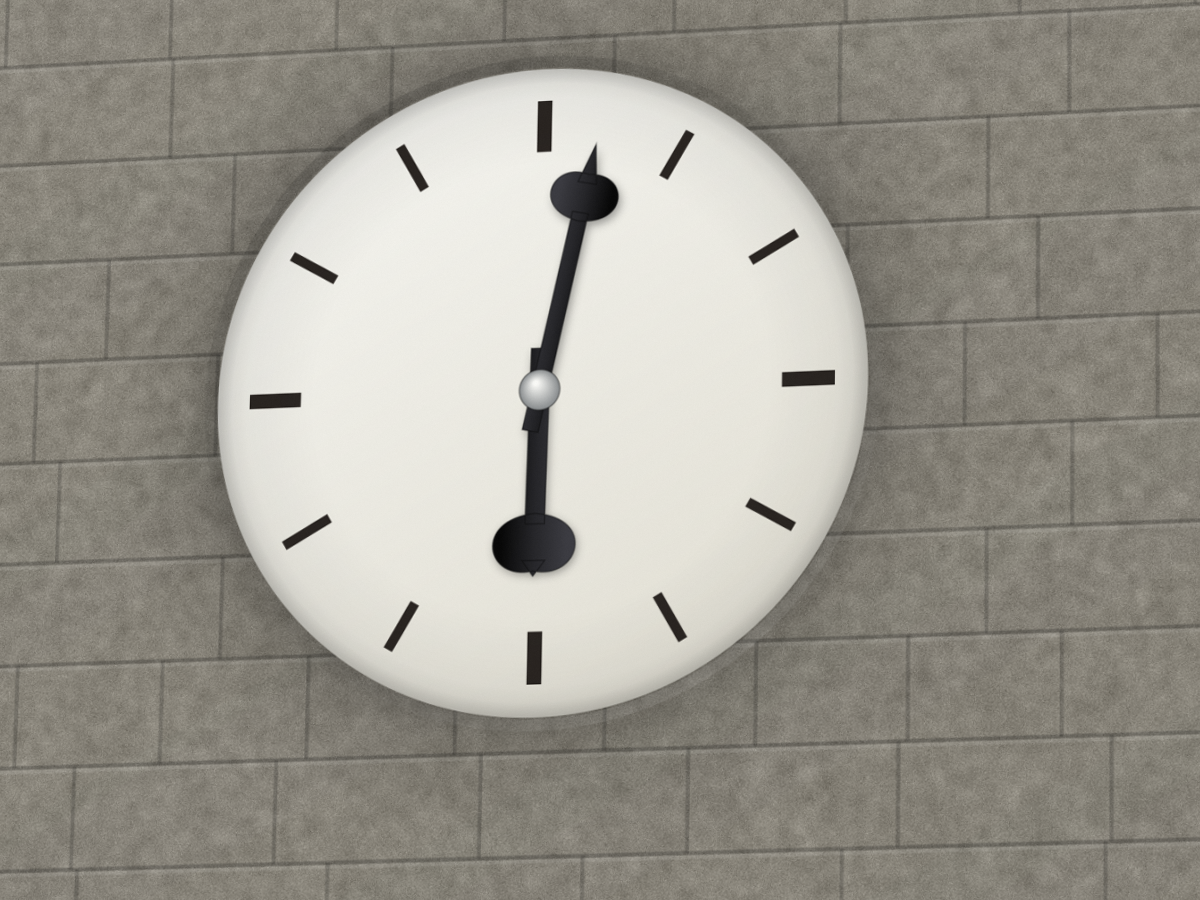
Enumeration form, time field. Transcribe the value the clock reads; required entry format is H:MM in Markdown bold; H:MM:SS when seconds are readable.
**6:02**
